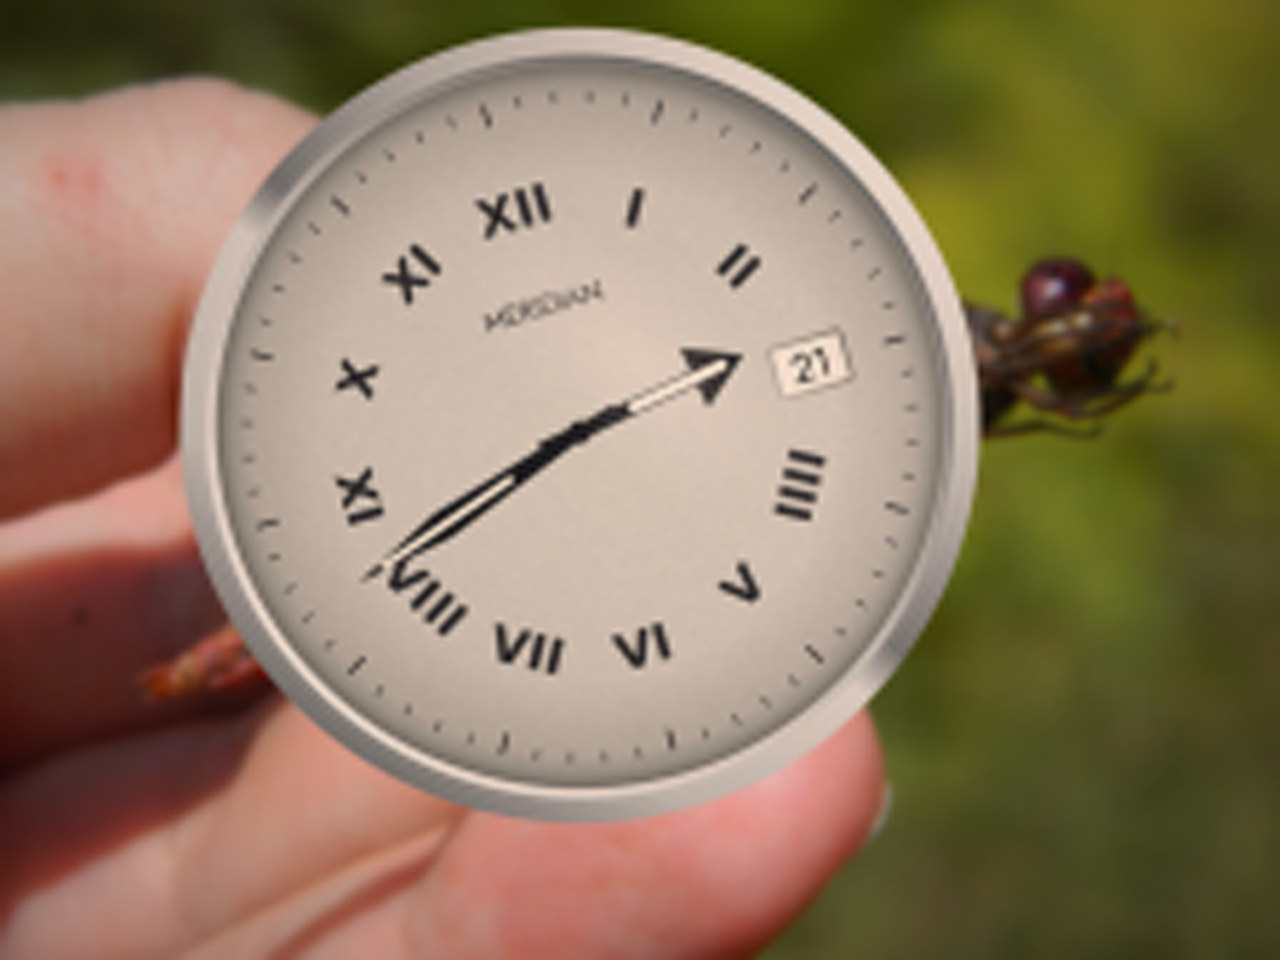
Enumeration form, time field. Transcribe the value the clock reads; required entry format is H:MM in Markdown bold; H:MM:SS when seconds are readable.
**2:42**
